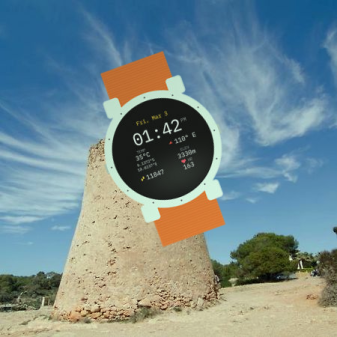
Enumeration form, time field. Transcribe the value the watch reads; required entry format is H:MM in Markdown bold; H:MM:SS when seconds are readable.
**1:42**
